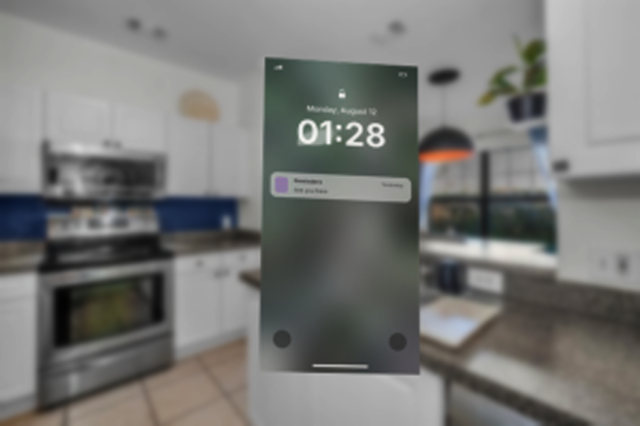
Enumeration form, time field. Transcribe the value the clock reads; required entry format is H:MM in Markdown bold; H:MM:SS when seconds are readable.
**1:28**
